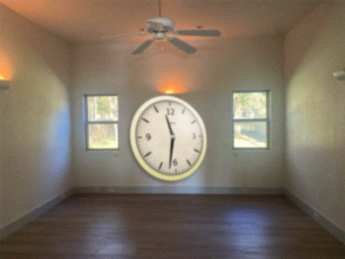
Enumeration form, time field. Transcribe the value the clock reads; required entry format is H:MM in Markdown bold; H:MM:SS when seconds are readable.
**11:32**
